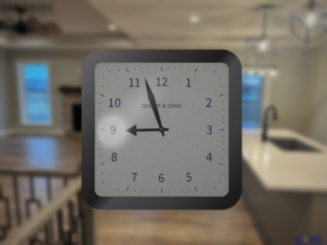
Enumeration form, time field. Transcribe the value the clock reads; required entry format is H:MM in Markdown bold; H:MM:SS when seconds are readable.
**8:57**
